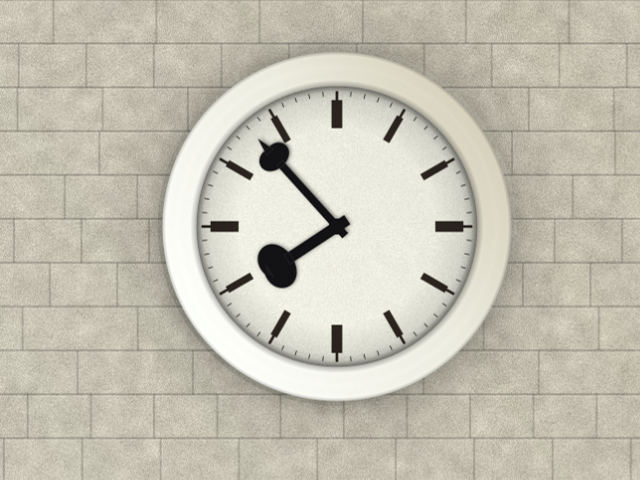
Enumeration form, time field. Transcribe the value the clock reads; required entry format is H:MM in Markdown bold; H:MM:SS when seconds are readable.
**7:53**
